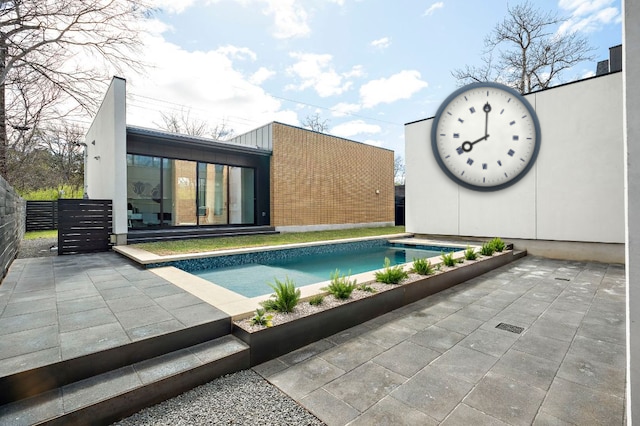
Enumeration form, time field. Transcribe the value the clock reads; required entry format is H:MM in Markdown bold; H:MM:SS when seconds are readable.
**8:00**
